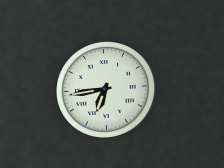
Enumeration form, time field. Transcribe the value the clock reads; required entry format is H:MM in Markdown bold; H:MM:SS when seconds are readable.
**6:44**
